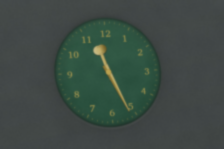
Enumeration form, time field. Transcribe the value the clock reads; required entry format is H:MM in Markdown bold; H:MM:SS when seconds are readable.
**11:26**
